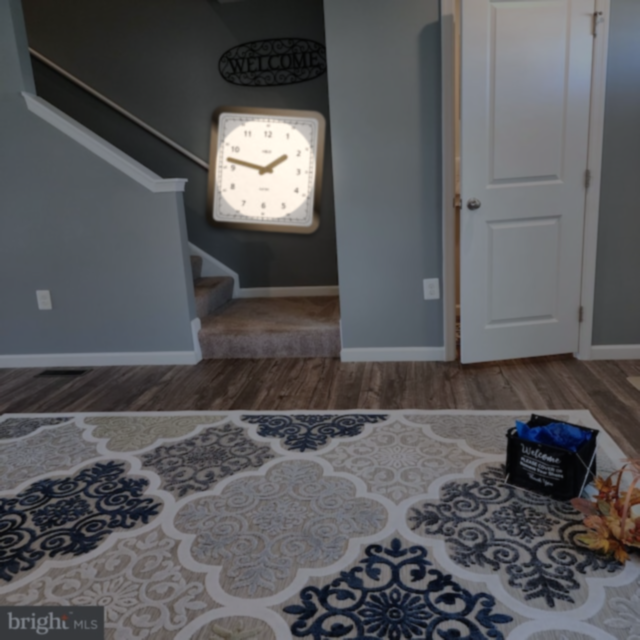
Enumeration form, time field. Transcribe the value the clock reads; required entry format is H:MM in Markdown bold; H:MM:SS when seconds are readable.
**1:47**
